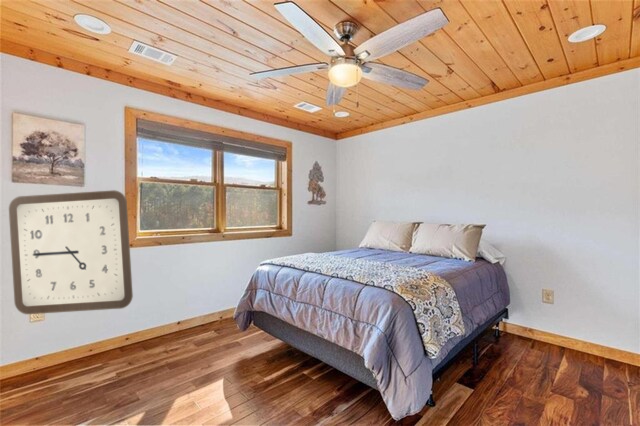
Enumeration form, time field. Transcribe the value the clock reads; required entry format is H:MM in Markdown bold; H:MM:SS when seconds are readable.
**4:45**
